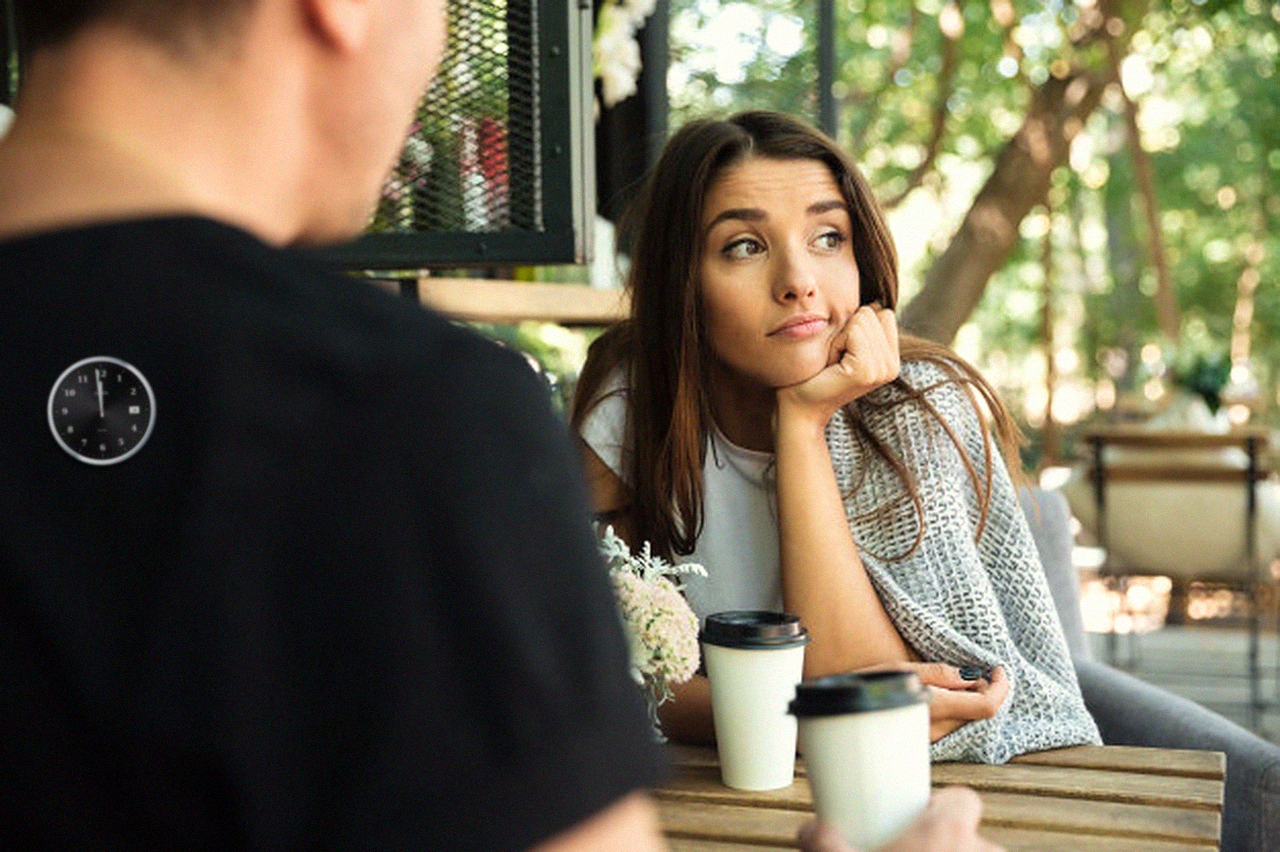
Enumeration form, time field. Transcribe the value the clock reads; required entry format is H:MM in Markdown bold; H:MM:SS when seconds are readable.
**11:59**
